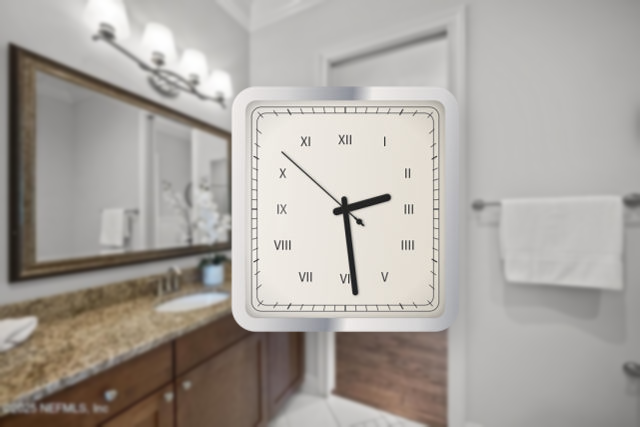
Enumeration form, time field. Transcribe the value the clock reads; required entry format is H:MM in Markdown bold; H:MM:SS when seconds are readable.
**2:28:52**
